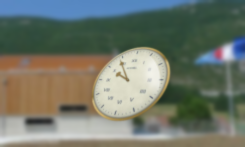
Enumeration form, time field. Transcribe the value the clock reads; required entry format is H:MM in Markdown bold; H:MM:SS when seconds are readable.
**9:54**
